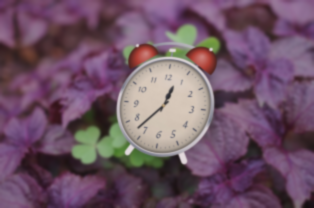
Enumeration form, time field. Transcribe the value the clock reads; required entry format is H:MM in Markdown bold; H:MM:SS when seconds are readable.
**12:37**
